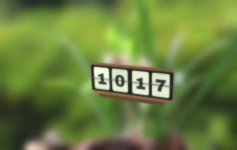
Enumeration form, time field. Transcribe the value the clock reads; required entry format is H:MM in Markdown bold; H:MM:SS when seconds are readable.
**10:17**
